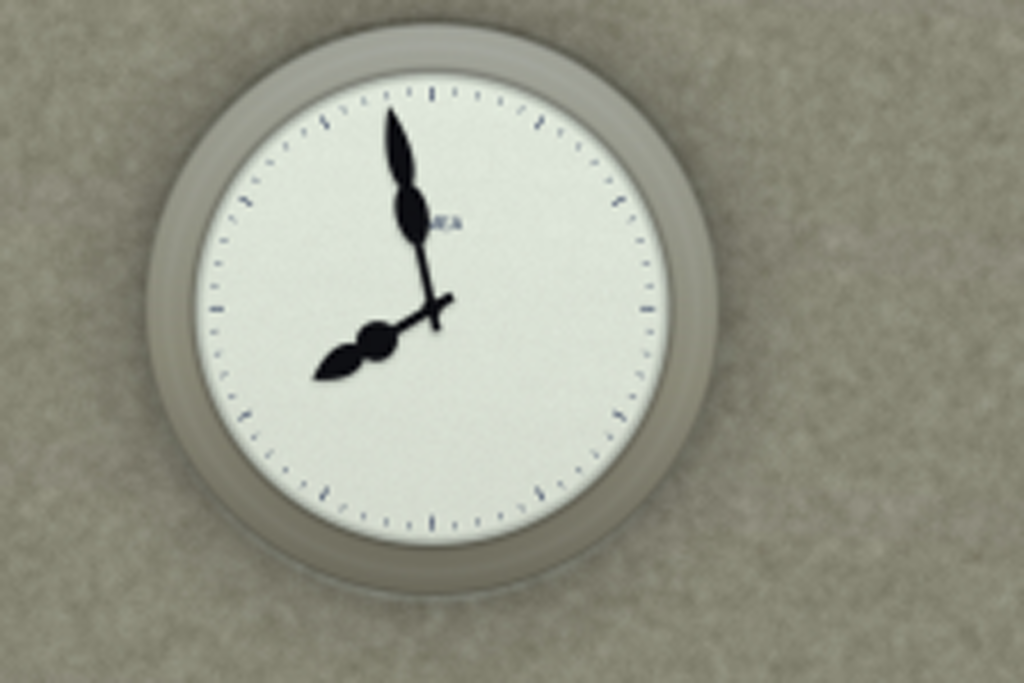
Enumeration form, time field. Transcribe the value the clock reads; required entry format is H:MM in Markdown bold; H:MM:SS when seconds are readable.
**7:58**
